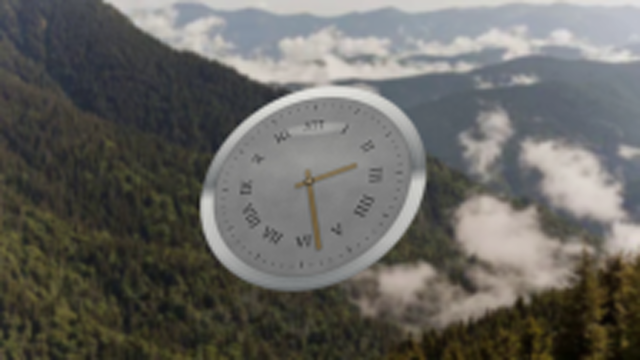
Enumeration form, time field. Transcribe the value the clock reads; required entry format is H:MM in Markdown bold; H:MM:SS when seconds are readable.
**2:28**
